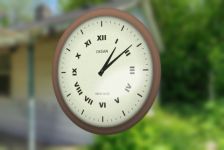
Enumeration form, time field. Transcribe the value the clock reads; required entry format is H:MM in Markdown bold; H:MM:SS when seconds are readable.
**1:09**
